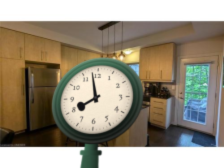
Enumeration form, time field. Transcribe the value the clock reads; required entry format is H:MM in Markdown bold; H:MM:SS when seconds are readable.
**7:58**
